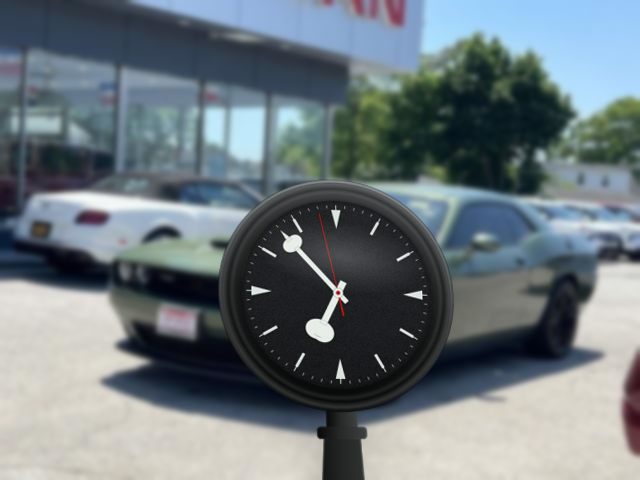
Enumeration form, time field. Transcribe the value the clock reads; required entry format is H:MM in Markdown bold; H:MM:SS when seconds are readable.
**6:52:58**
